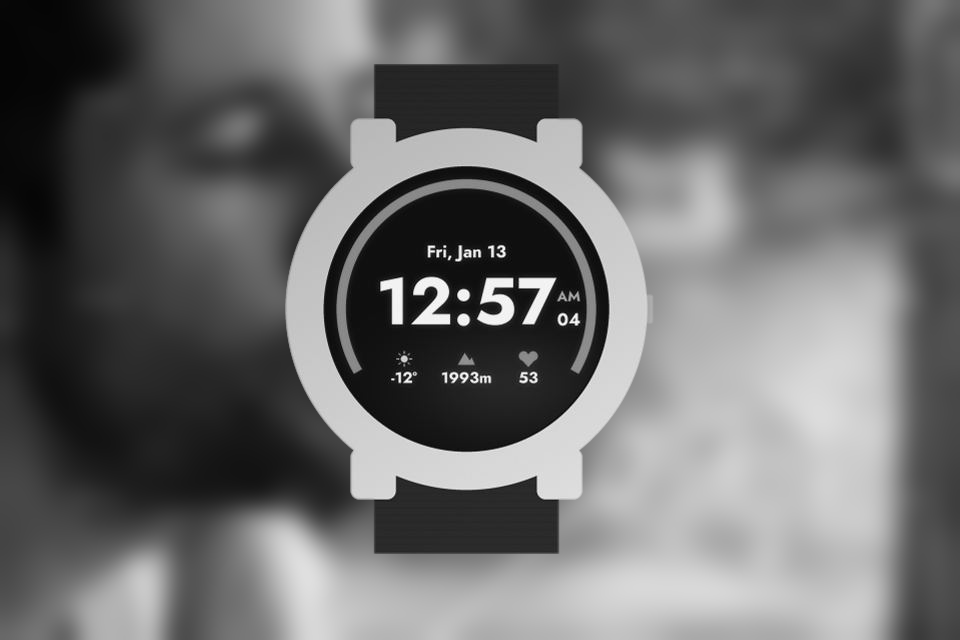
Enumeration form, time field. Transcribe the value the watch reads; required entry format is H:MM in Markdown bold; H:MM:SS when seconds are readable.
**12:57:04**
